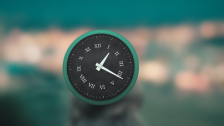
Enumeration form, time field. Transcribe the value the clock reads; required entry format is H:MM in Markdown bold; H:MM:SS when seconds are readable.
**1:21**
